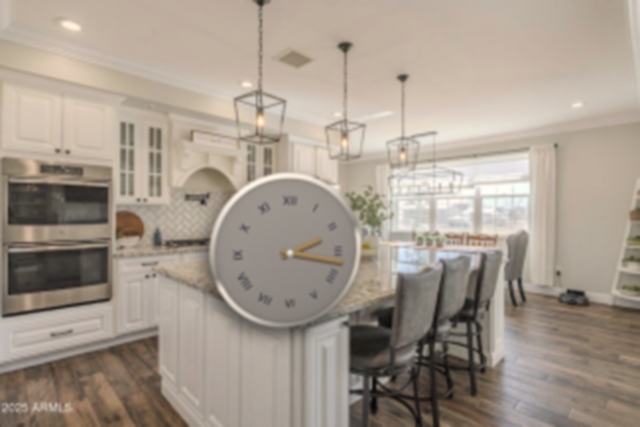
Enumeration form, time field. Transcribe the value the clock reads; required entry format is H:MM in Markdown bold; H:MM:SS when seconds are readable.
**2:17**
